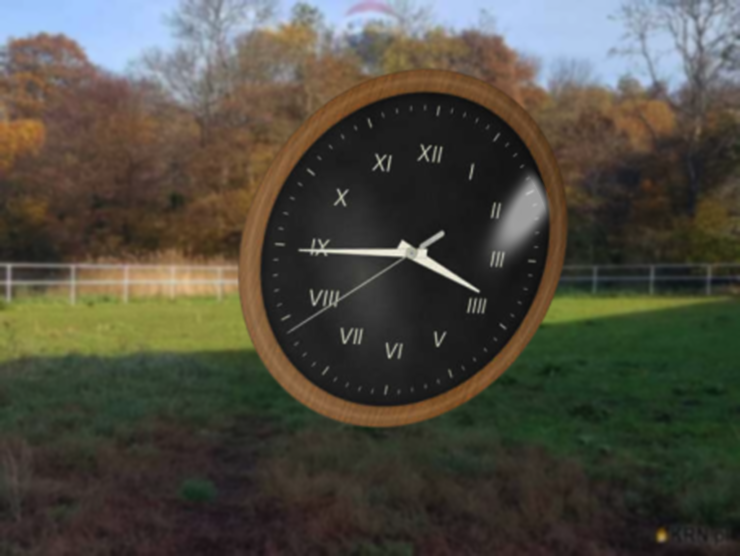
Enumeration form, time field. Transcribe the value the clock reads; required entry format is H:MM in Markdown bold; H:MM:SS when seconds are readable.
**3:44:39**
